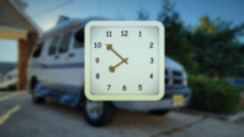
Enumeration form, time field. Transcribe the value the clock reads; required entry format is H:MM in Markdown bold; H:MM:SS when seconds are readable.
**7:52**
